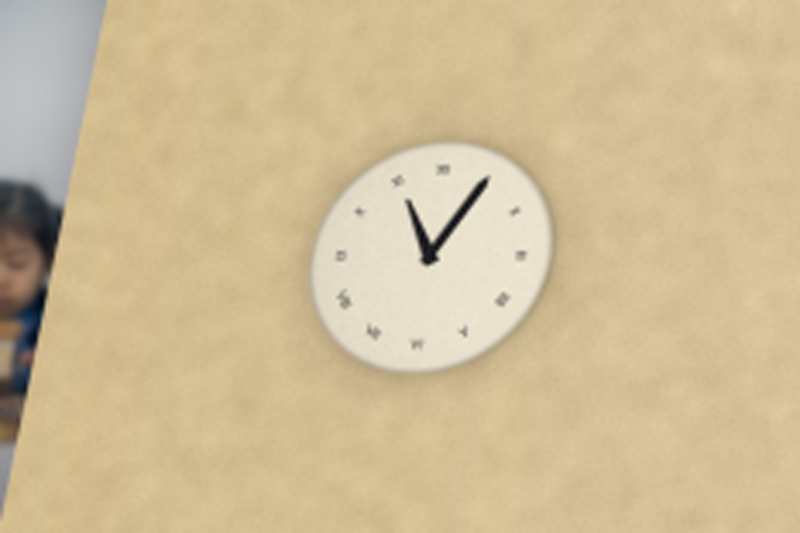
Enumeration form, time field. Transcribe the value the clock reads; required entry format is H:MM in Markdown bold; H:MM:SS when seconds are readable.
**11:05**
